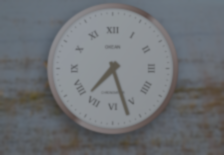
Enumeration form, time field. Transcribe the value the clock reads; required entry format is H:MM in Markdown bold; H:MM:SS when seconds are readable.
**7:27**
